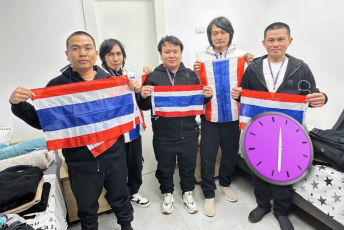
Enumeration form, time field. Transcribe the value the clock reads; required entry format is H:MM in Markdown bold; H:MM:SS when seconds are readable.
**12:33**
